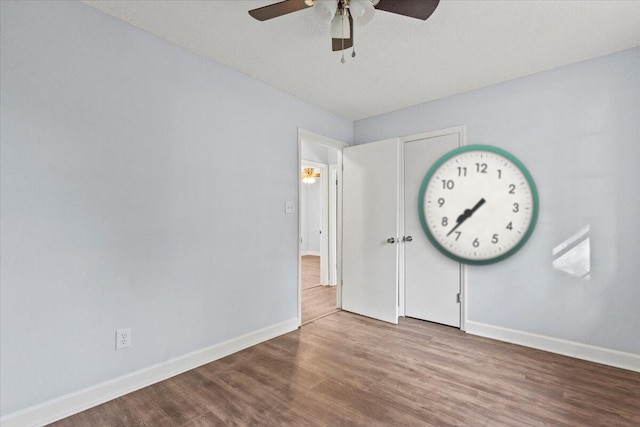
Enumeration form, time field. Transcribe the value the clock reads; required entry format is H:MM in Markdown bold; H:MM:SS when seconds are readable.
**7:37**
